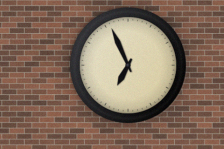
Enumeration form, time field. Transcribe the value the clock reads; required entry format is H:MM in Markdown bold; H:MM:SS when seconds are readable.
**6:56**
